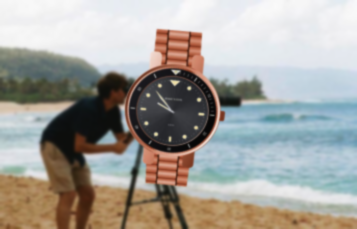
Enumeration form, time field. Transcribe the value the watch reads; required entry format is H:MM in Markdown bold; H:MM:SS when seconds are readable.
**9:53**
